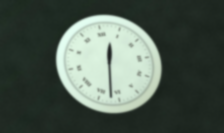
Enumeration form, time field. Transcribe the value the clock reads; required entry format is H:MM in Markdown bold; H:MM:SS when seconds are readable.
**12:32**
